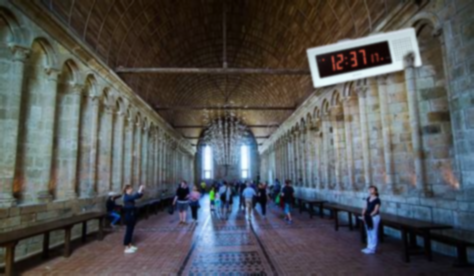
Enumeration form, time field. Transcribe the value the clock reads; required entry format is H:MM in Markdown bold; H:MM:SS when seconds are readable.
**12:37**
